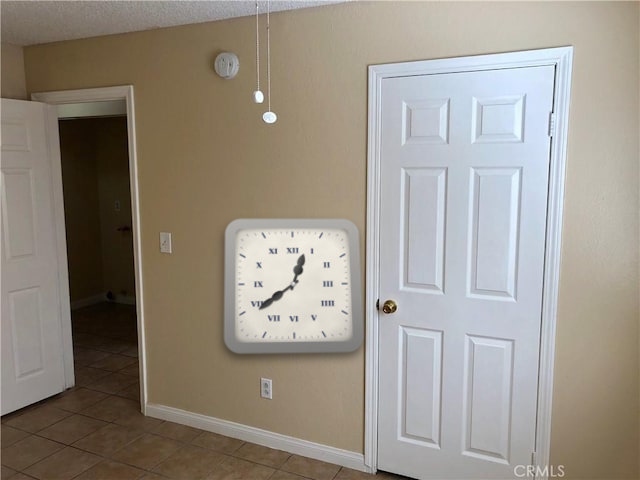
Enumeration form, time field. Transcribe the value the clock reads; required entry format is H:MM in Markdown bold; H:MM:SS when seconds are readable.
**12:39**
